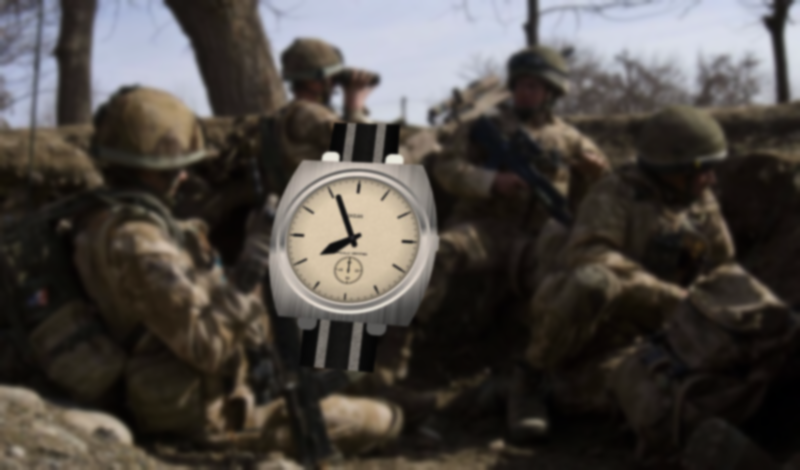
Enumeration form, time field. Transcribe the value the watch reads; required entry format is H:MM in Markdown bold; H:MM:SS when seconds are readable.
**7:56**
